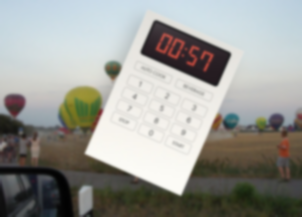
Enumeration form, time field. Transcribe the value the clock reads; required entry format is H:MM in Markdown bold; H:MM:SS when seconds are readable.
**0:57**
